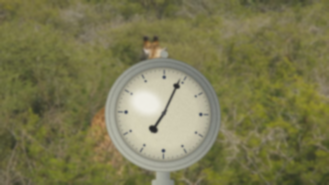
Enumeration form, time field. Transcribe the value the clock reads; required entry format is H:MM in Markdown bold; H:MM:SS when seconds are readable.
**7:04**
